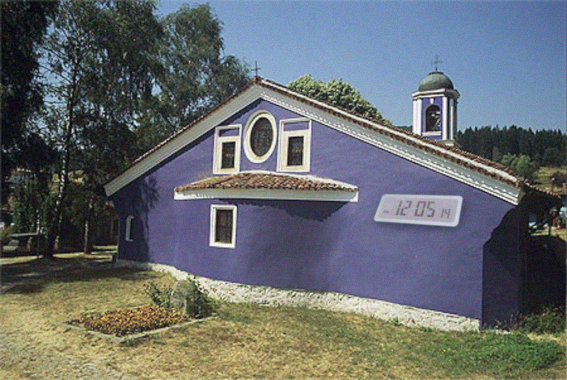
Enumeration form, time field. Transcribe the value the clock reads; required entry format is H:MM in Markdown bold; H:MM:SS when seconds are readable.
**12:05:14**
